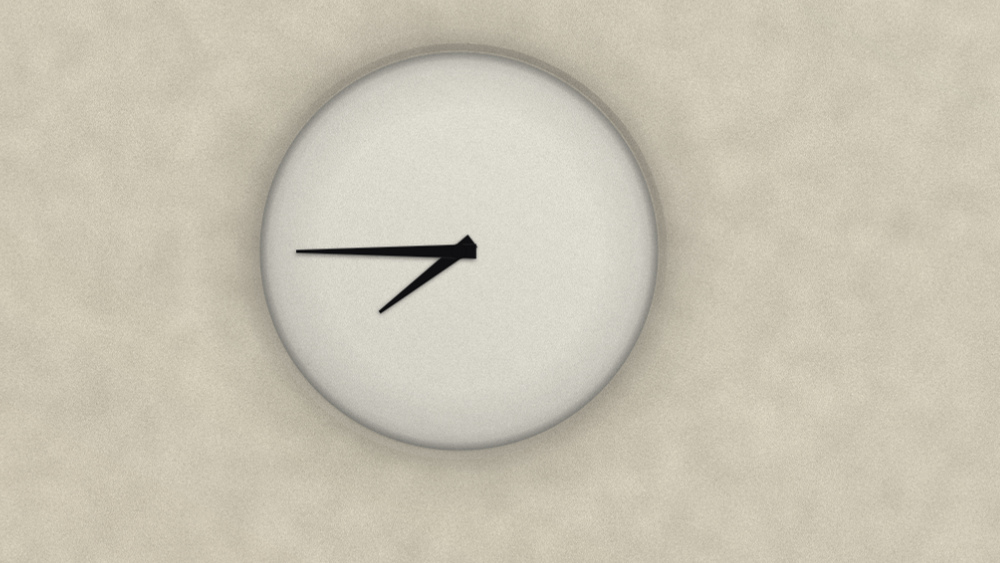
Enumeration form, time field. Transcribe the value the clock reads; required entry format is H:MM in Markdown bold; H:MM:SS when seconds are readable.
**7:45**
